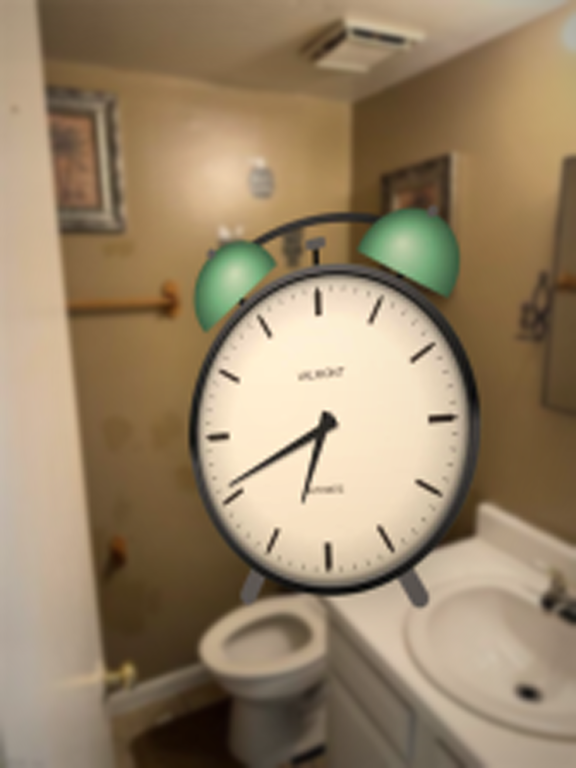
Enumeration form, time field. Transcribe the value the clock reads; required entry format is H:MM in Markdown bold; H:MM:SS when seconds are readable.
**6:41**
